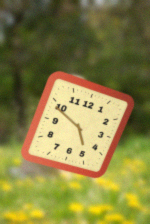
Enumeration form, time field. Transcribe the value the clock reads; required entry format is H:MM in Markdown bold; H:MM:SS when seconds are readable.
**4:49**
